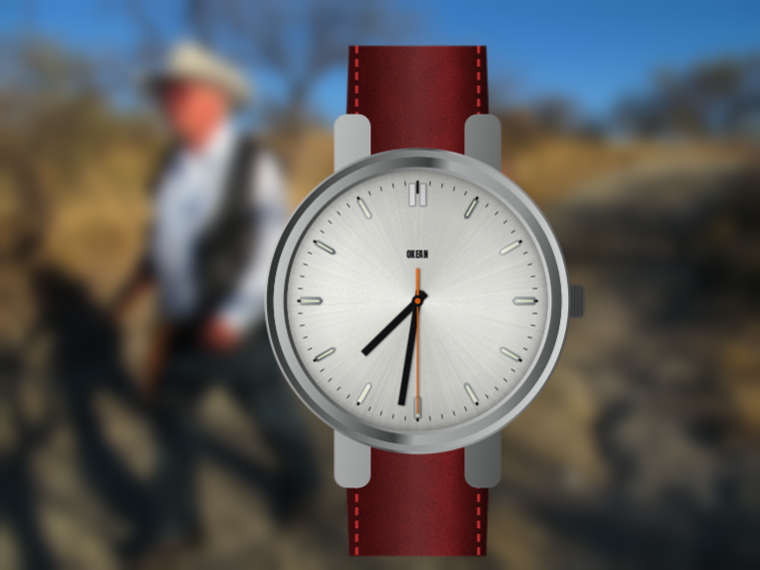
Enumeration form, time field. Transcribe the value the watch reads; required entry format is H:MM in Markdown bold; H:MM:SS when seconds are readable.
**7:31:30**
